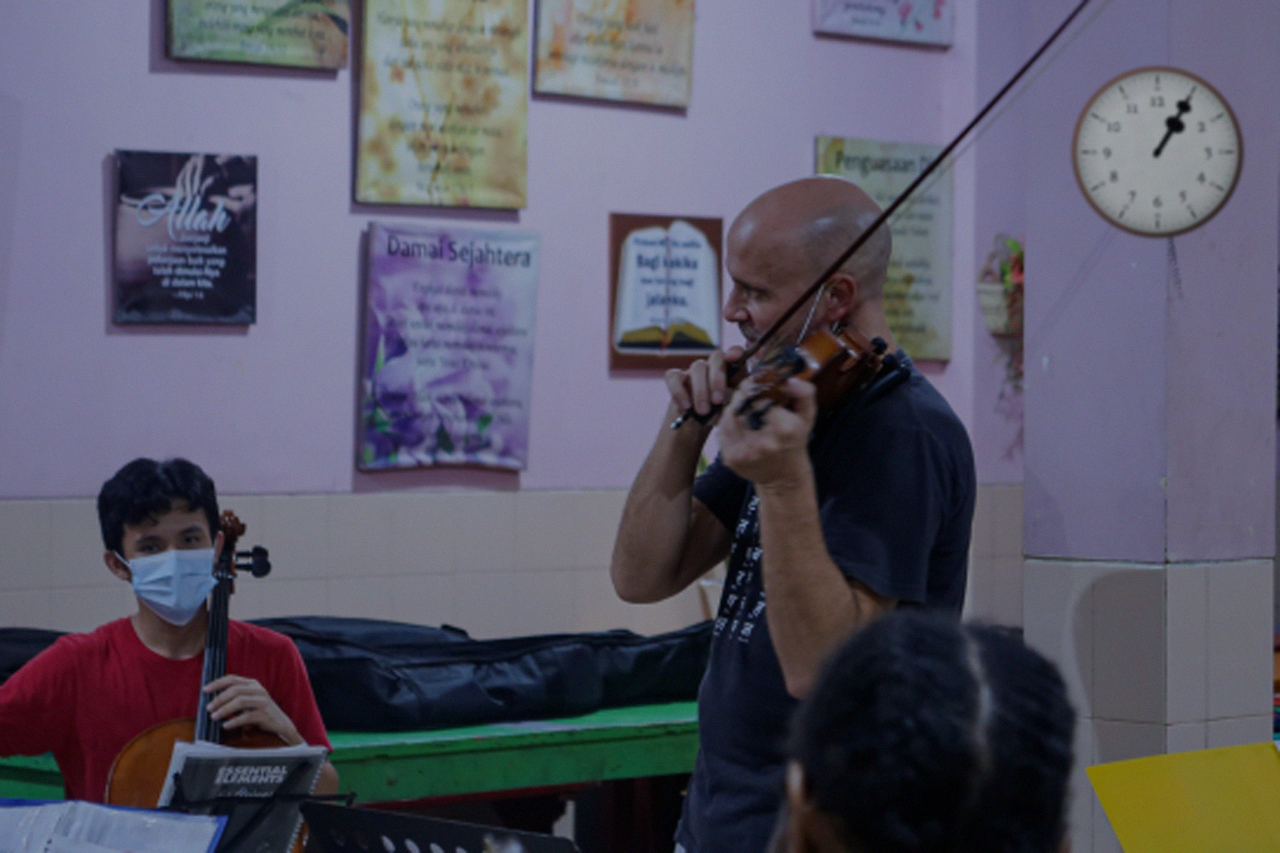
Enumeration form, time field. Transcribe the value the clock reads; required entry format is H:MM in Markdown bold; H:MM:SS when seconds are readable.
**1:05**
